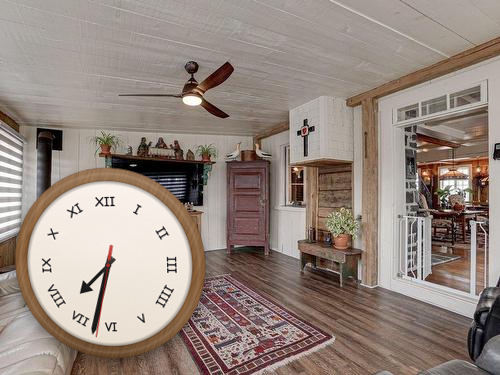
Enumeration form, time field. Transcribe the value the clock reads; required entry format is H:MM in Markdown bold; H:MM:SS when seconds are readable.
**7:32:32**
